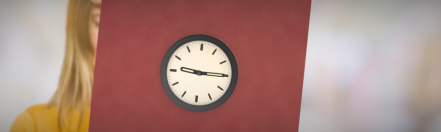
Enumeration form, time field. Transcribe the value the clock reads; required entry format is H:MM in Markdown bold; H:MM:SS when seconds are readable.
**9:15**
